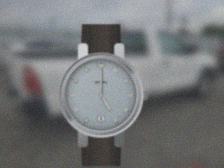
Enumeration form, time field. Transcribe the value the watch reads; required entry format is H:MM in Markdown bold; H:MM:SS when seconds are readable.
**5:00**
